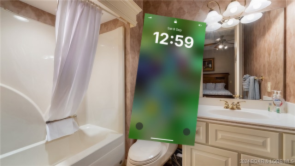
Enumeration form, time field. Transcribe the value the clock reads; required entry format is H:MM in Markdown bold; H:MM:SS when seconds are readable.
**12:59**
